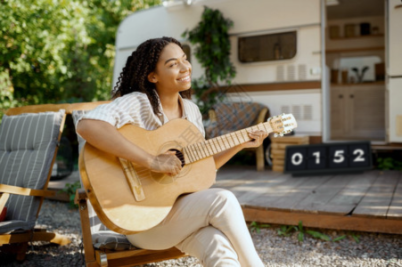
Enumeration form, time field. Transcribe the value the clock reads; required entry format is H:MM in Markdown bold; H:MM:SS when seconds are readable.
**1:52**
